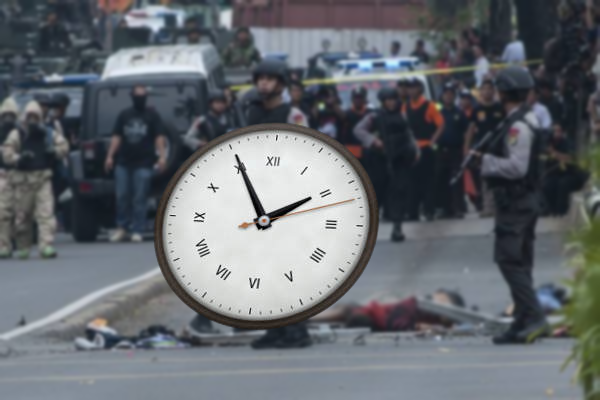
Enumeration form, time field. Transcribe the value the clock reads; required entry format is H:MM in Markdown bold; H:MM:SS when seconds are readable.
**1:55:12**
